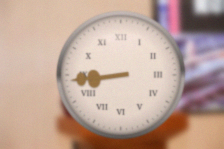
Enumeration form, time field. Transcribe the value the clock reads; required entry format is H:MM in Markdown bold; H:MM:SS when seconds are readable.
**8:44**
